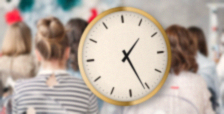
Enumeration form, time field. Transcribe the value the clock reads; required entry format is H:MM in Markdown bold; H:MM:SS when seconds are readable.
**1:26**
